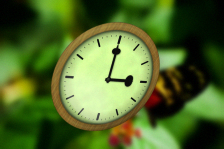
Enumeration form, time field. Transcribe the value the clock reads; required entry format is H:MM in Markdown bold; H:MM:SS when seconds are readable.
**3:00**
